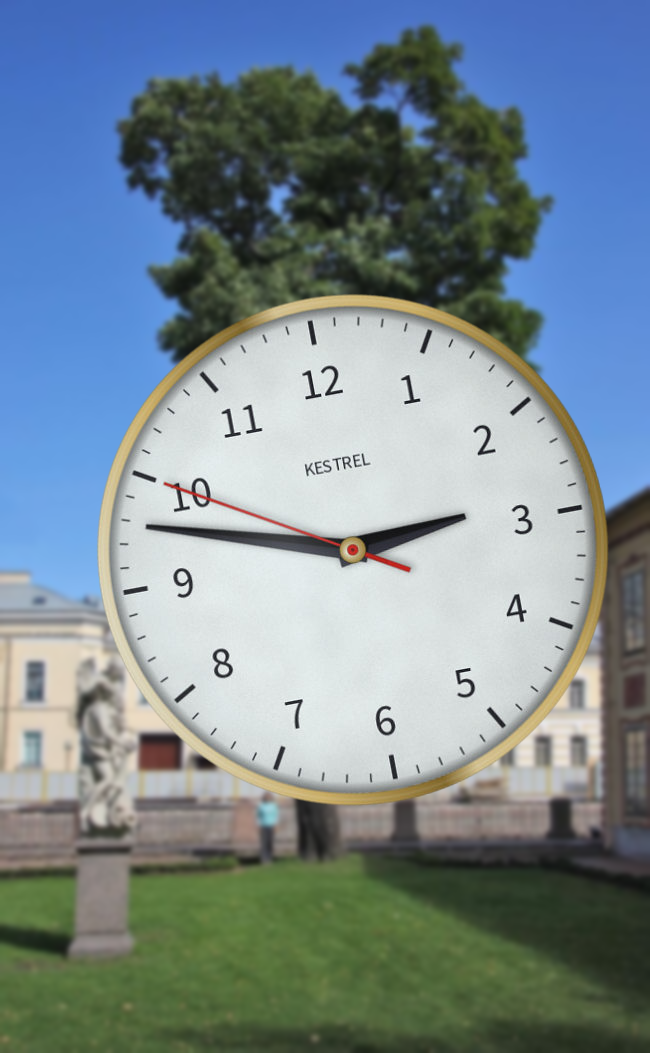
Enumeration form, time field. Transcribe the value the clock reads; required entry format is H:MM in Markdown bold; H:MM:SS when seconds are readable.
**2:47:50**
